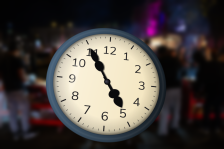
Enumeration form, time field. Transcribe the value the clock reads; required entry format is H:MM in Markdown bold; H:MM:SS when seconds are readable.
**4:55**
